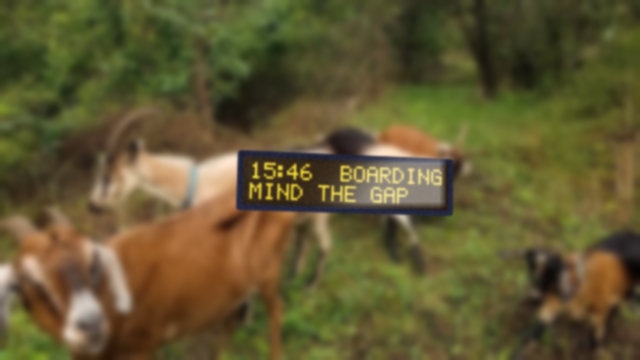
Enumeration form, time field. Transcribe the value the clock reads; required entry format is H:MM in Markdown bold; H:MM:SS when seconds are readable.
**15:46**
